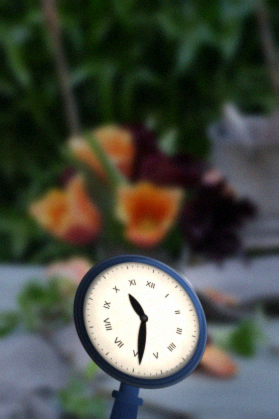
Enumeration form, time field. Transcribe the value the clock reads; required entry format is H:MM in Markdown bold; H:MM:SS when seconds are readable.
**10:29**
